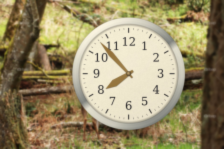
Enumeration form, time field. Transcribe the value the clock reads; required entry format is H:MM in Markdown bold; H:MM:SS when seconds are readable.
**7:53**
